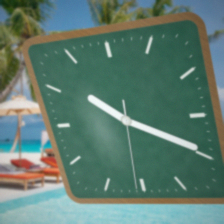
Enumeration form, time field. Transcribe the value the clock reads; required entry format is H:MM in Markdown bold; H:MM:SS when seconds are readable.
**10:19:31**
